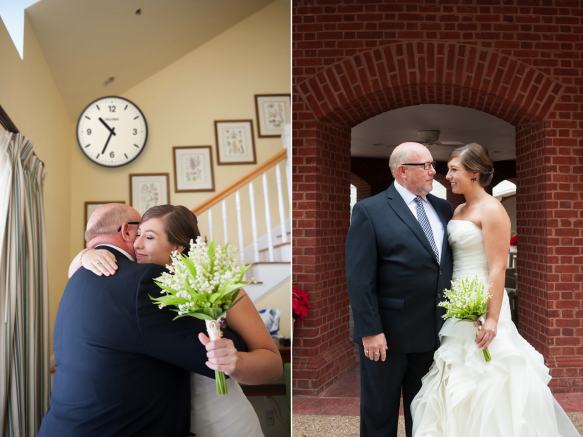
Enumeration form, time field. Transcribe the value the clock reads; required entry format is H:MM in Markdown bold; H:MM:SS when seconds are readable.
**10:34**
